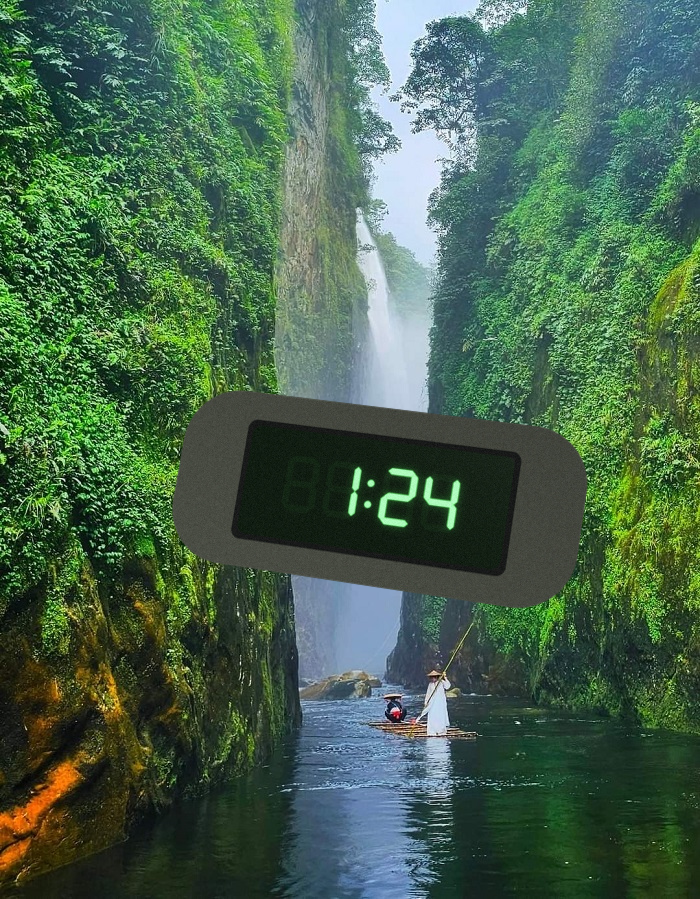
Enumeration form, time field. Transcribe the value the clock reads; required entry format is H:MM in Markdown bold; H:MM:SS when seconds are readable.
**1:24**
